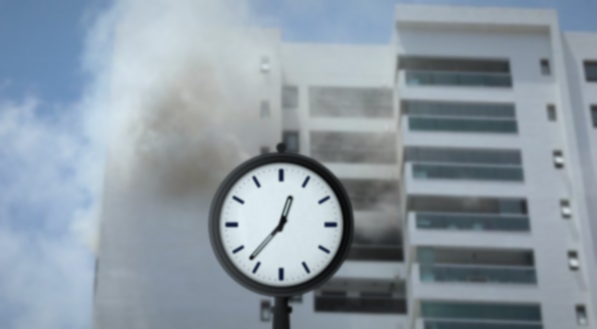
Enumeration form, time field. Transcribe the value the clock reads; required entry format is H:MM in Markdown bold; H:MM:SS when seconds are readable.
**12:37**
